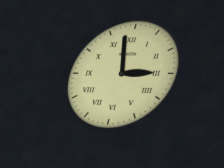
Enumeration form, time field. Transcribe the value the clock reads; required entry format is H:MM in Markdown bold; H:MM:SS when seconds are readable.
**2:58**
